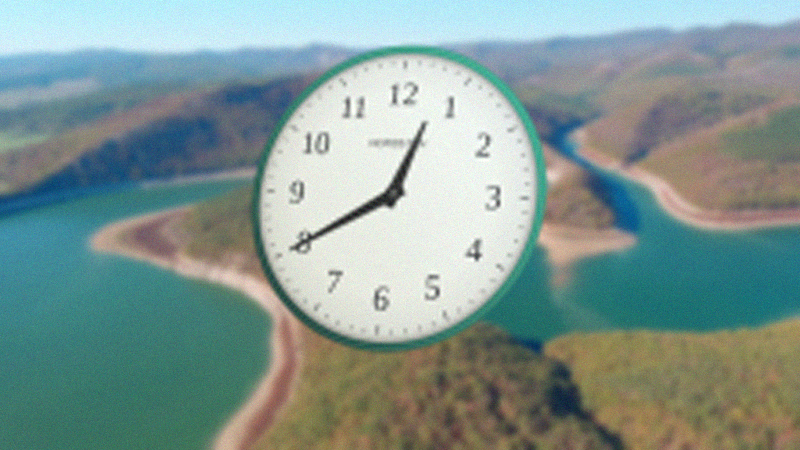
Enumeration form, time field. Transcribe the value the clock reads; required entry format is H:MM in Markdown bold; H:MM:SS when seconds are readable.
**12:40**
